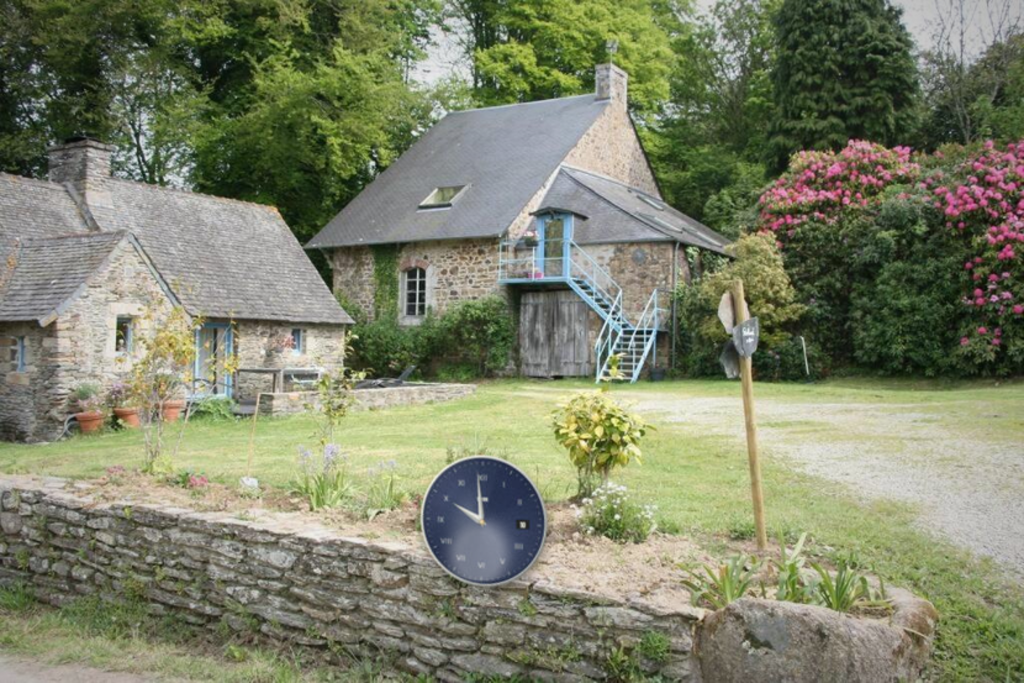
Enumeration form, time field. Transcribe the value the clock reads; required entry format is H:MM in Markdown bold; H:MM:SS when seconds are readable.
**9:59**
